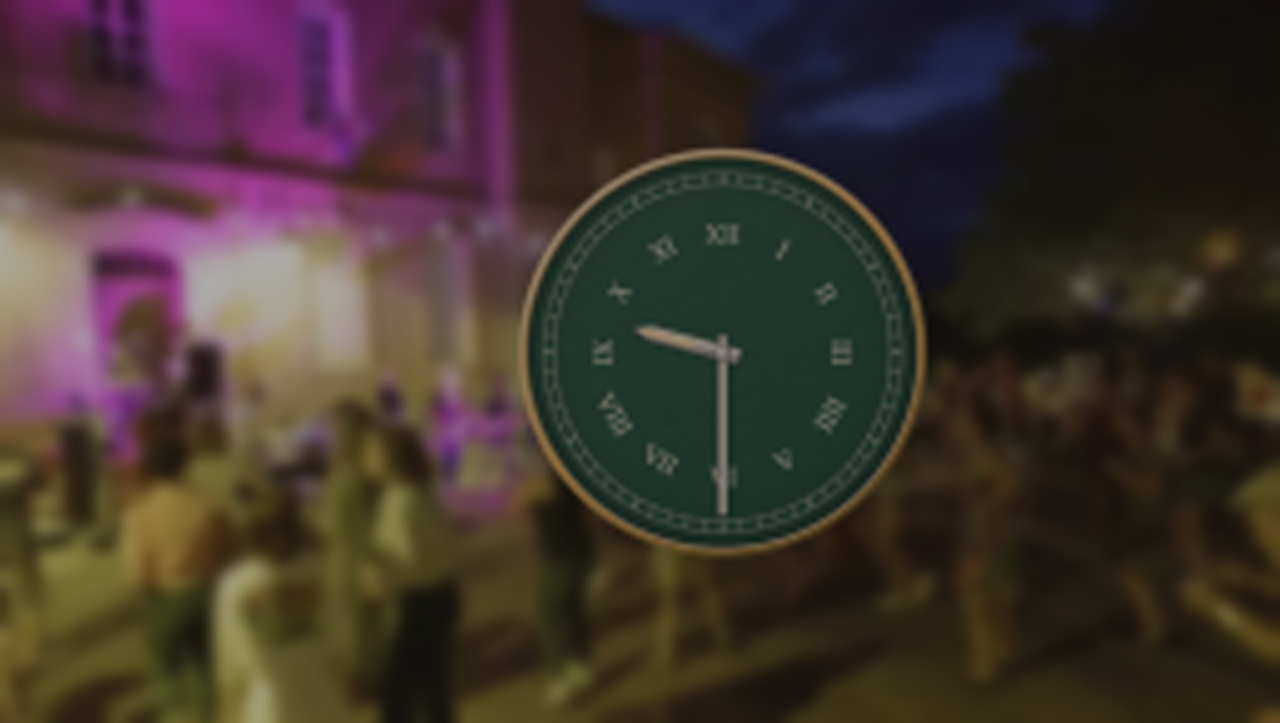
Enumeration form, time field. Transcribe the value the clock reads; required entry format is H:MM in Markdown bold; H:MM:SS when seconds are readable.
**9:30**
